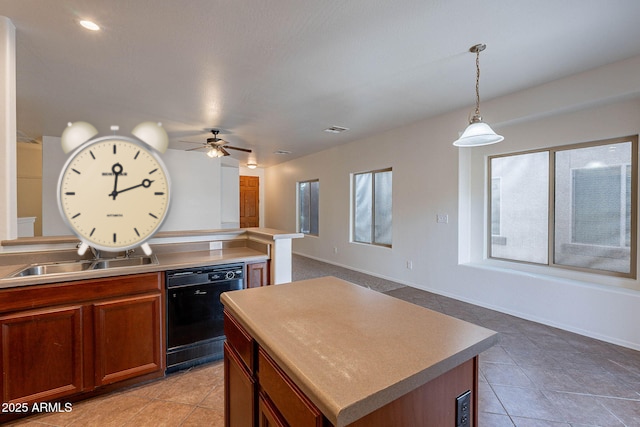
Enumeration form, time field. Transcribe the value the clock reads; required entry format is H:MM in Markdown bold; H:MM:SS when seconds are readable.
**12:12**
